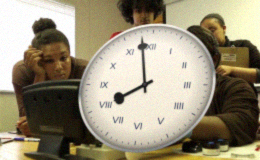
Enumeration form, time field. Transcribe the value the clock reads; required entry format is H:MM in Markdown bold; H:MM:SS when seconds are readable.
**7:58**
